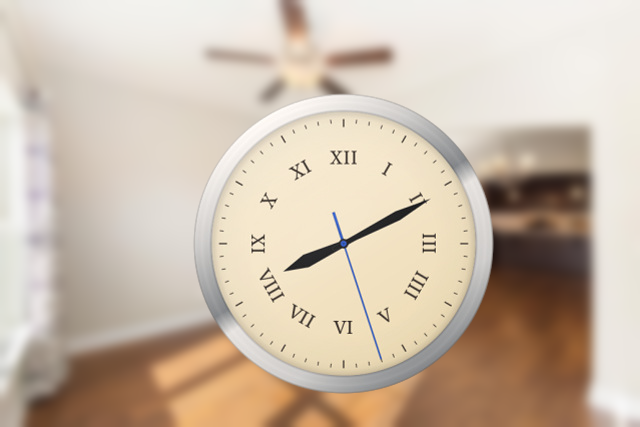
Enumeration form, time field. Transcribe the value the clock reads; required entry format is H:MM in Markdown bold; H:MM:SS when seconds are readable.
**8:10:27**
